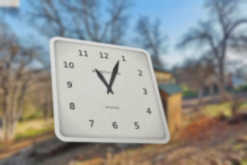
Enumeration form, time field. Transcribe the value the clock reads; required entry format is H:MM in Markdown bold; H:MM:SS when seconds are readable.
**11:04**
